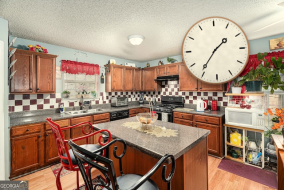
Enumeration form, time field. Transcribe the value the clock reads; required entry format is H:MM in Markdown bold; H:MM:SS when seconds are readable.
**1:36**
